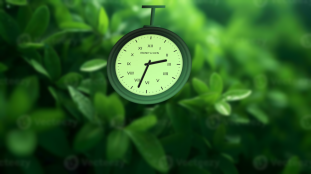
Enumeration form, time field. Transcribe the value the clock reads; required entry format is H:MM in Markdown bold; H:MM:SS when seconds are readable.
**2:33**
